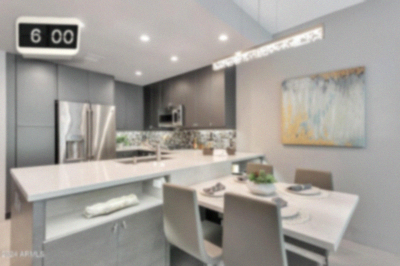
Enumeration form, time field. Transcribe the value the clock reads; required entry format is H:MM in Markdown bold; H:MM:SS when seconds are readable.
**6:00**
